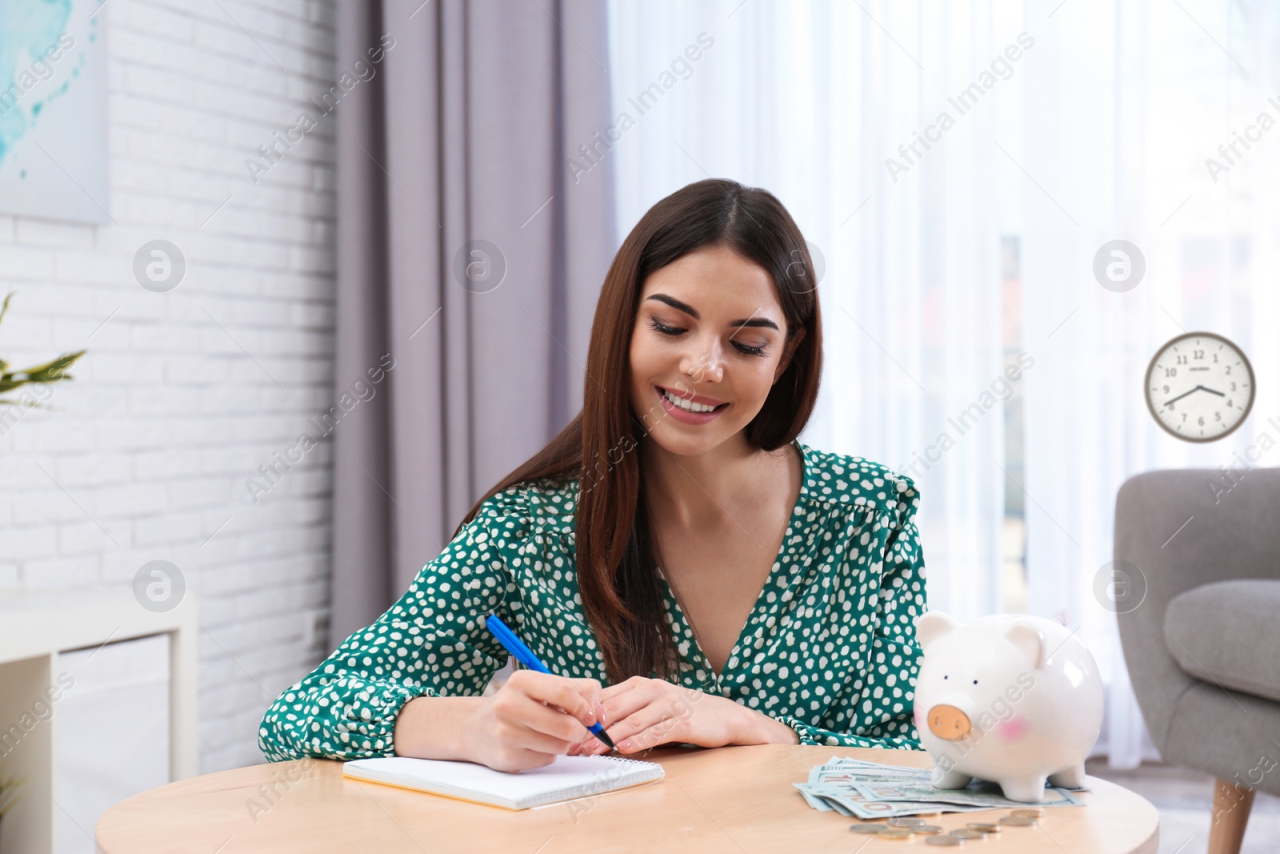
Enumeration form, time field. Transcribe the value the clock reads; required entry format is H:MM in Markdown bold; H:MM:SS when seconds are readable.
**3:41**
